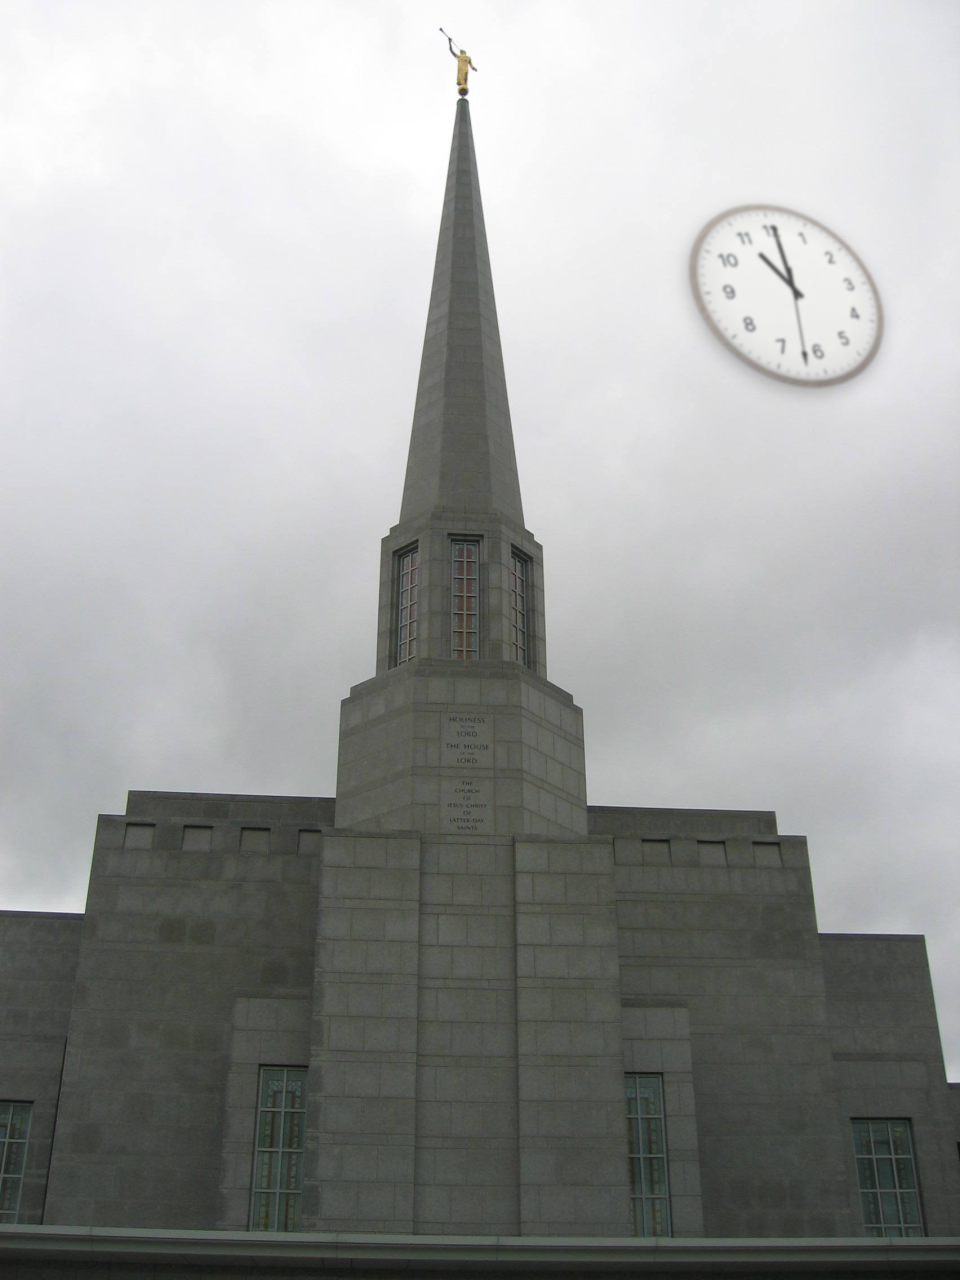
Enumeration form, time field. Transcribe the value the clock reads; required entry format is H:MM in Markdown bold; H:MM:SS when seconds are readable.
**11:00:32**
